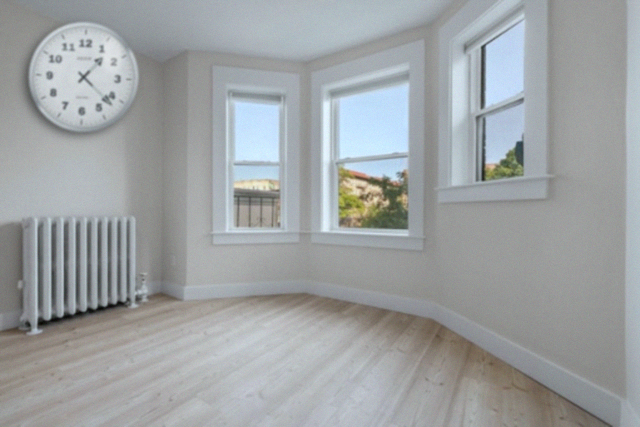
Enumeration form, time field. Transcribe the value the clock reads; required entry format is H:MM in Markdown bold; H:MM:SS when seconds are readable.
**1:22**
